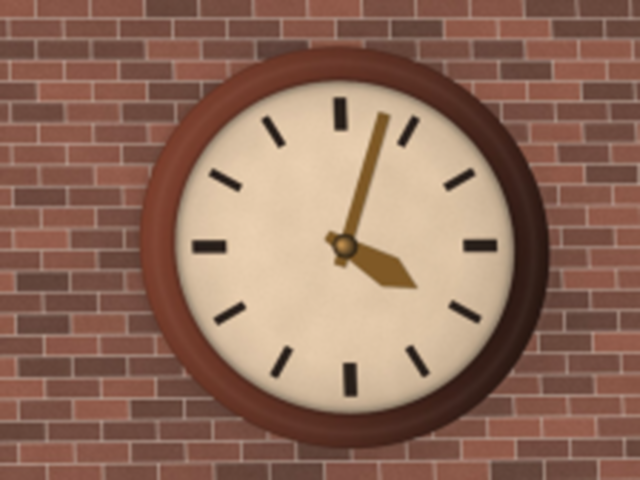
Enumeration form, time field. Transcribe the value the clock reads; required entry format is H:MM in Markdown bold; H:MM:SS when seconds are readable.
**4:03**
